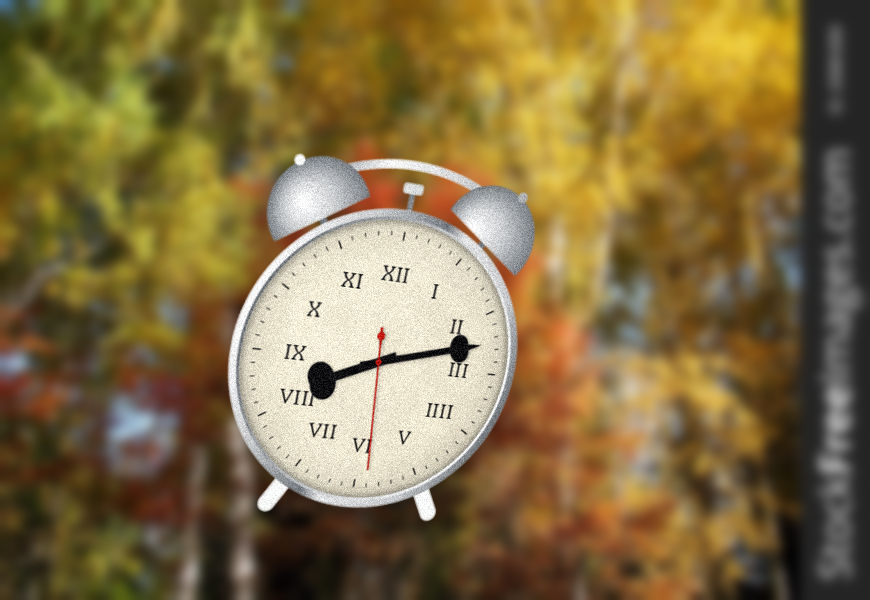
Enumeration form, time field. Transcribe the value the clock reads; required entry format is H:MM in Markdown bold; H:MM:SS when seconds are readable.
**8:12:29**
